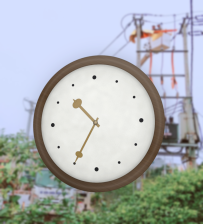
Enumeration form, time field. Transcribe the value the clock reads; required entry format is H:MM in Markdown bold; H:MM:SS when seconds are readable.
**10:35**
